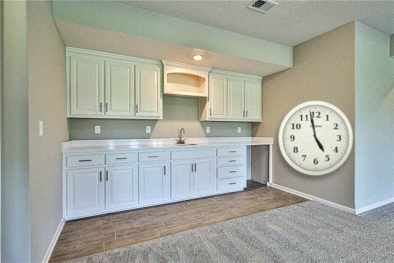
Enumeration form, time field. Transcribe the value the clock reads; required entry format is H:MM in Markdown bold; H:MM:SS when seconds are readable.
**4:58**
